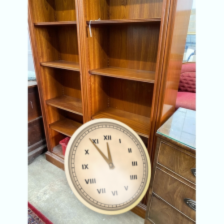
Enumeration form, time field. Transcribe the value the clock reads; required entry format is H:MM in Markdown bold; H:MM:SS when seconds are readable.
**11:54**
